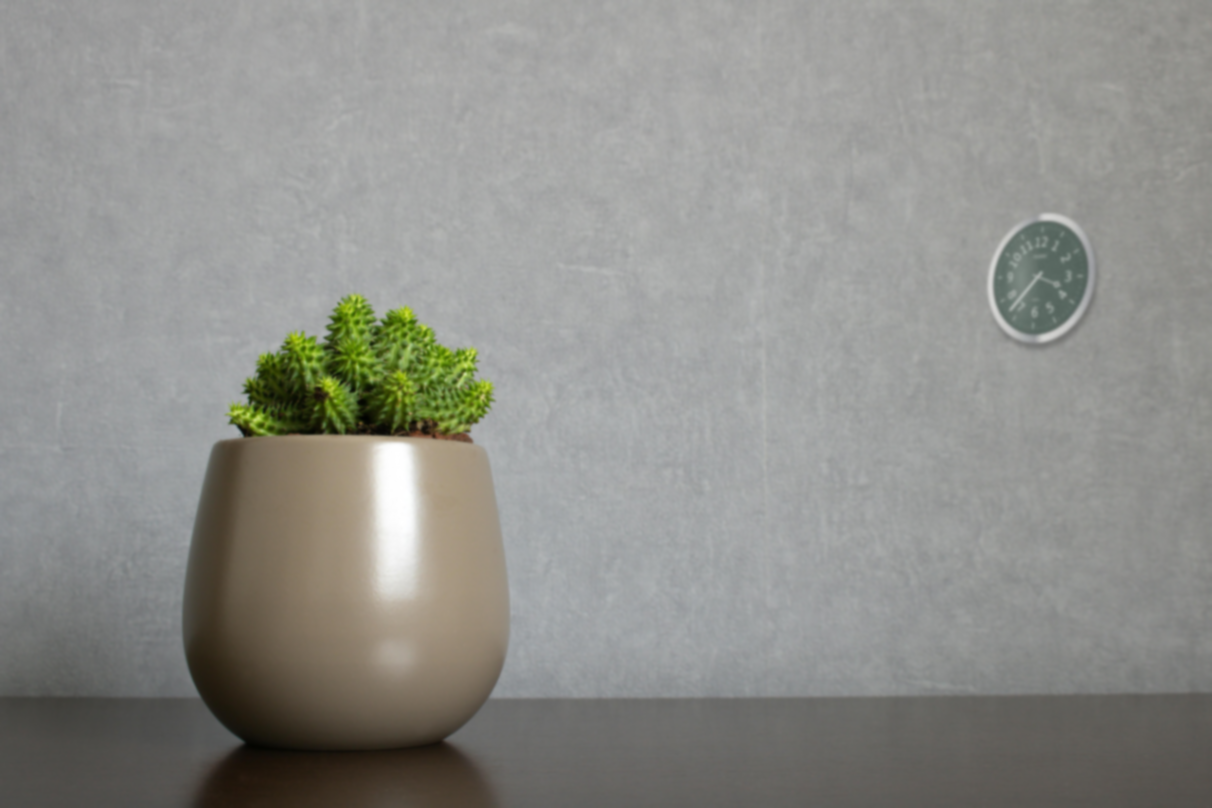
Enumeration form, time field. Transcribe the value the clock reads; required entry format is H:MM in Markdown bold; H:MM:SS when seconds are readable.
**3:37**
